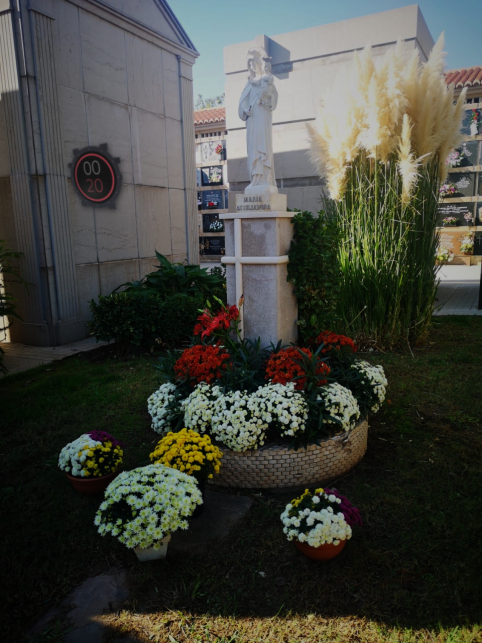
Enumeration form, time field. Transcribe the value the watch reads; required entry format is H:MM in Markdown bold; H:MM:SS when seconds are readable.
**0:20**
